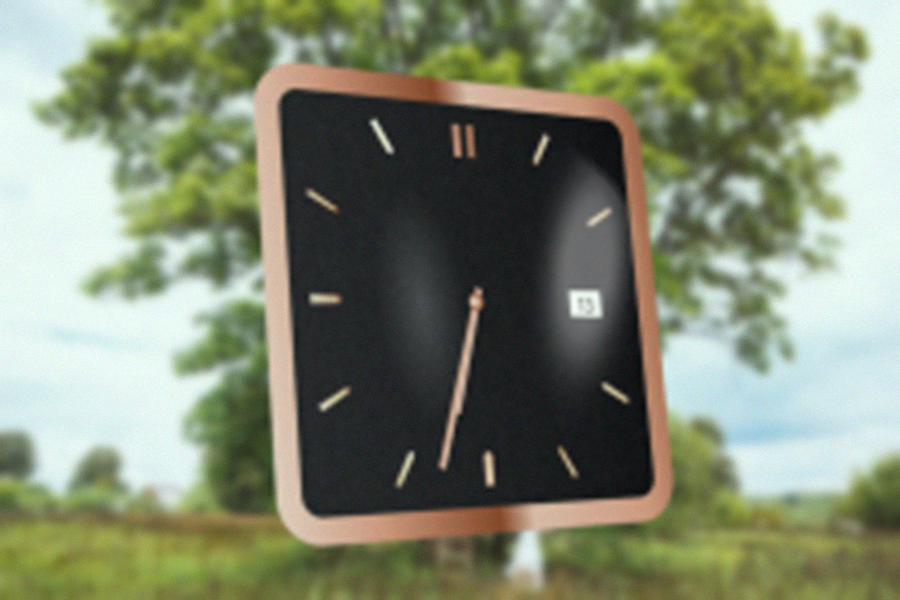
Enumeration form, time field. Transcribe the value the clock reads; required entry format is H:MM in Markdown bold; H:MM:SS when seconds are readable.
**6:33**
